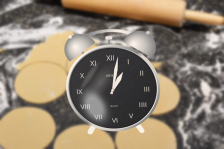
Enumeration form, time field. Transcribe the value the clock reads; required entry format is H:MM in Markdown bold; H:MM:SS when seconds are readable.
**1:02**
